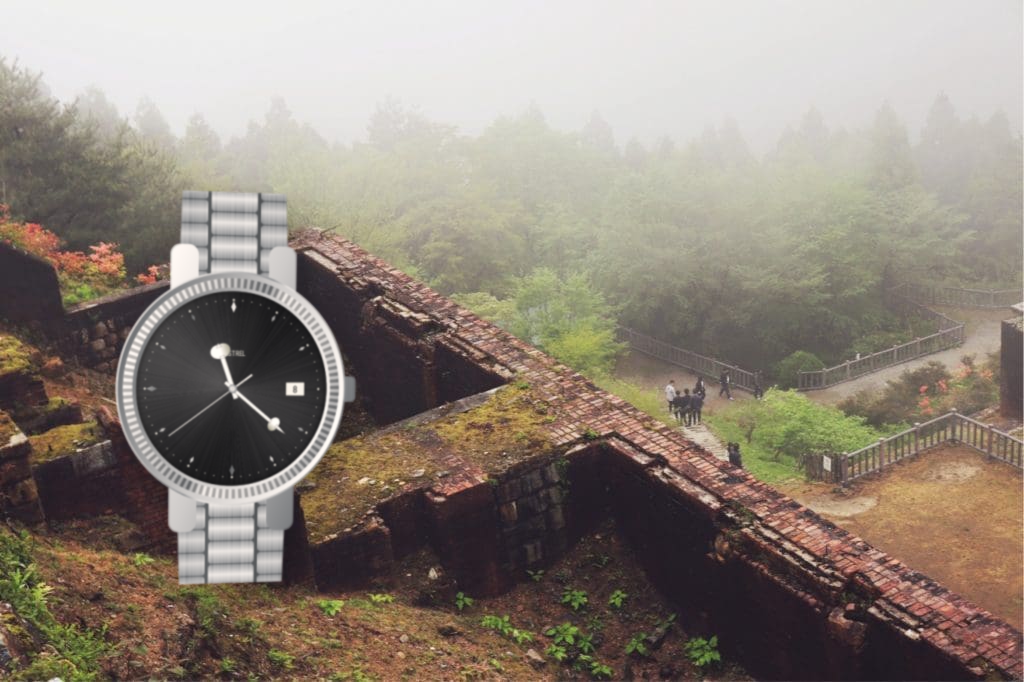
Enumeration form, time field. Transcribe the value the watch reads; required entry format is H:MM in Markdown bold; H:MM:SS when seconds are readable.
**11:21:39**
